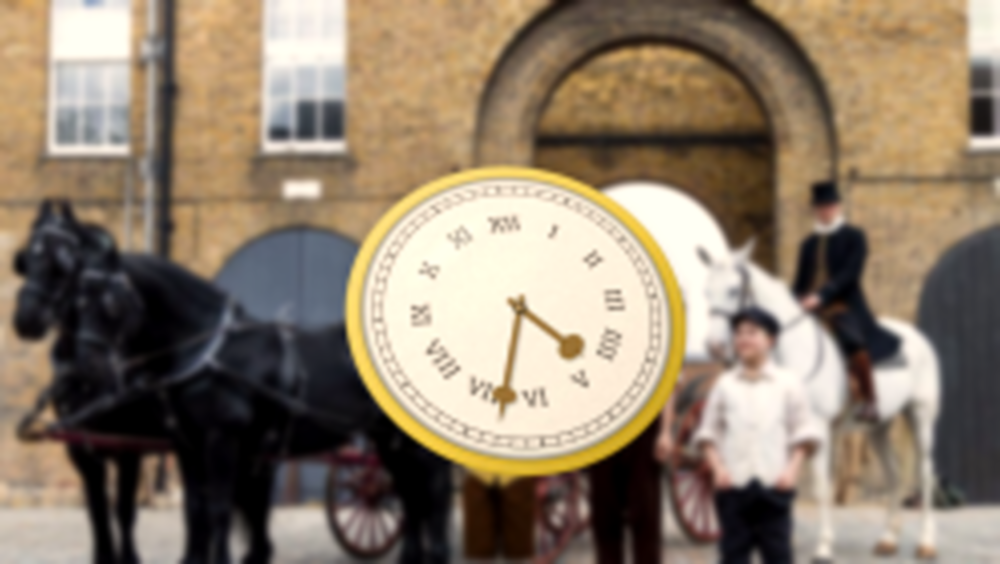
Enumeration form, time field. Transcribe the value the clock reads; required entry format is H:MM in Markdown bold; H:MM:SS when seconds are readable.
**4:33**
